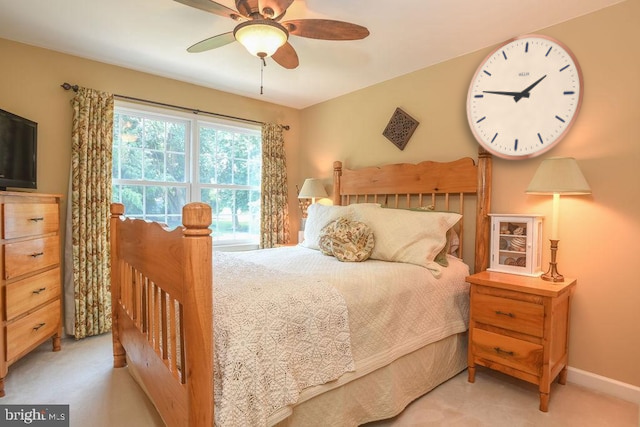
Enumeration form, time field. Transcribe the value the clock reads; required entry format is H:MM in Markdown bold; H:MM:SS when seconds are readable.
**1:46**
